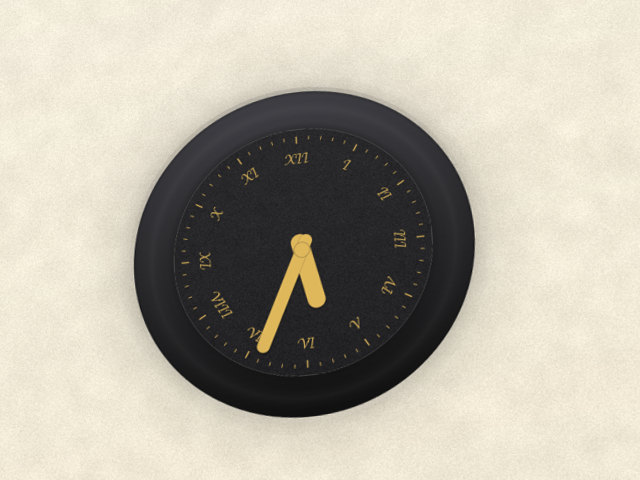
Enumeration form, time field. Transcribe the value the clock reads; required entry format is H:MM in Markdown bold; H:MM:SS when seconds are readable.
**5:34**
